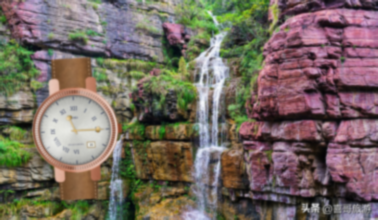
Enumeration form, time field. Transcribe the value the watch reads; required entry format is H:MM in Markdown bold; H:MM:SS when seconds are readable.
**11:15**
